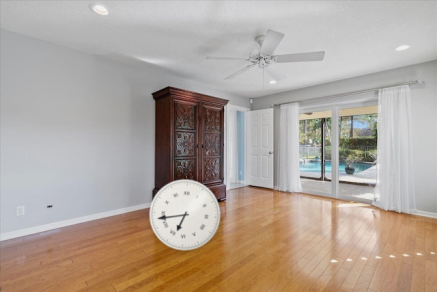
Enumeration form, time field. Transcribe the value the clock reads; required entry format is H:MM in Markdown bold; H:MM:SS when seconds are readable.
**6:43**
